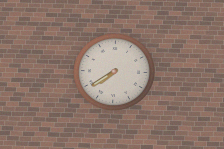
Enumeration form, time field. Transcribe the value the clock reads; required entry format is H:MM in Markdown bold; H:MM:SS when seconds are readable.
**7:39**
